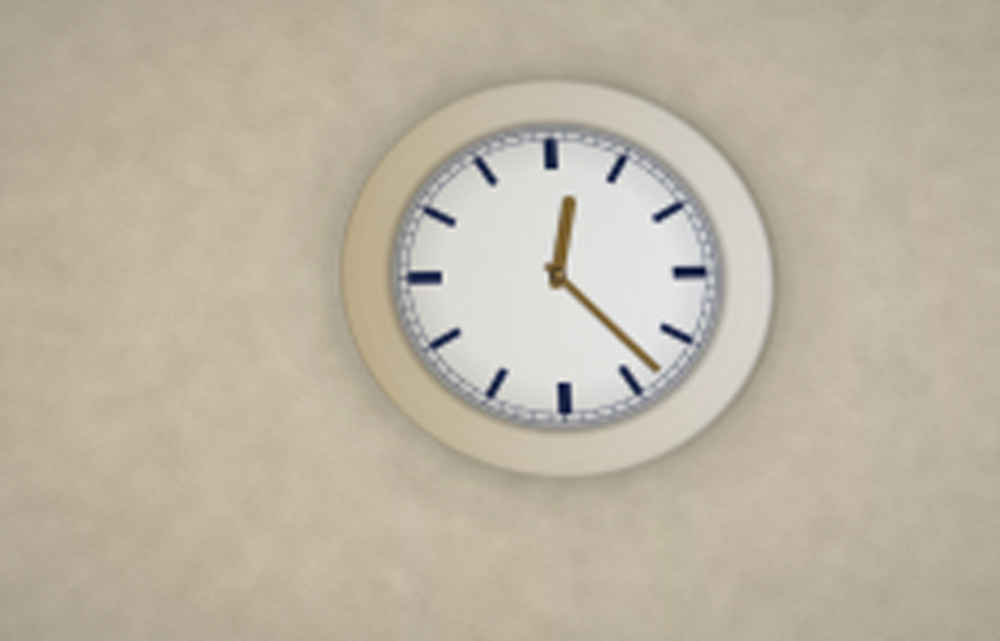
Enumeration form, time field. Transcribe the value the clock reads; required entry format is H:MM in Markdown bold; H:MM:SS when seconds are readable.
**12:23**
